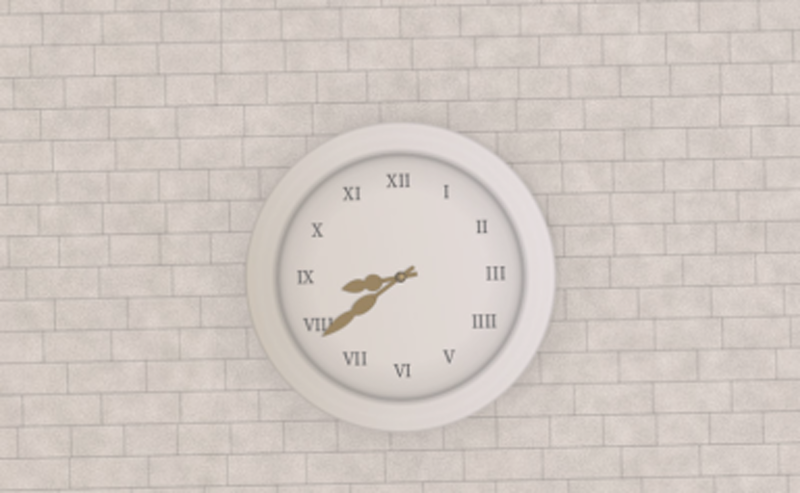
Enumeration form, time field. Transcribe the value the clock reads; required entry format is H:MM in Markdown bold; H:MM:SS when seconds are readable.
**8:39**
